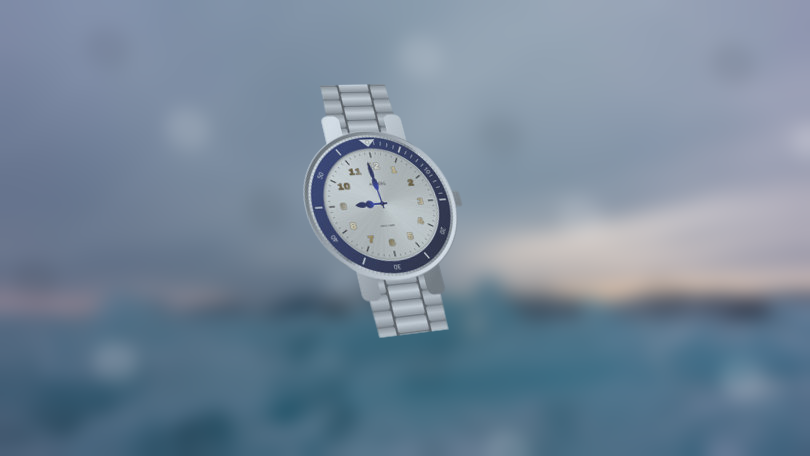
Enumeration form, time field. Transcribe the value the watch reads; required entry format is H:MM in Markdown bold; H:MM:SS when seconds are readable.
**8:59**
